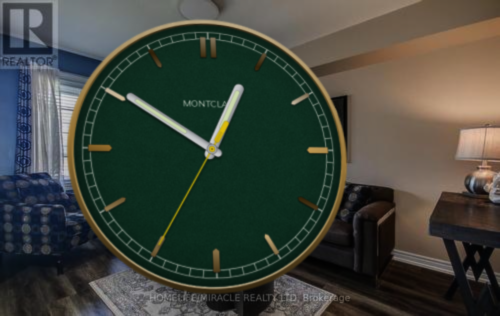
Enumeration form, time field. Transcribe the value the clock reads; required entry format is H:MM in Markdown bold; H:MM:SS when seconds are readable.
**12:50:35**
